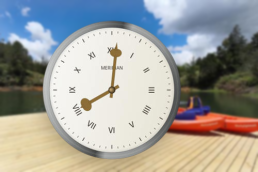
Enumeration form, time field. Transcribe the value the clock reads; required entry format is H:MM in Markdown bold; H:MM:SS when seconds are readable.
**8:01**
